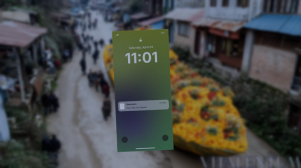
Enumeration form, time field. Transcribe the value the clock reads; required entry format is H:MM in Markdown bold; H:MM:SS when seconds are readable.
**11:01**
